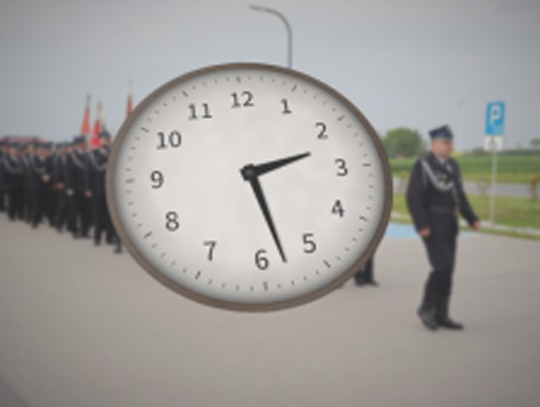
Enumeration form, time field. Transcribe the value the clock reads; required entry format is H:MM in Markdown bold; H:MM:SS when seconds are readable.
**2:28**
